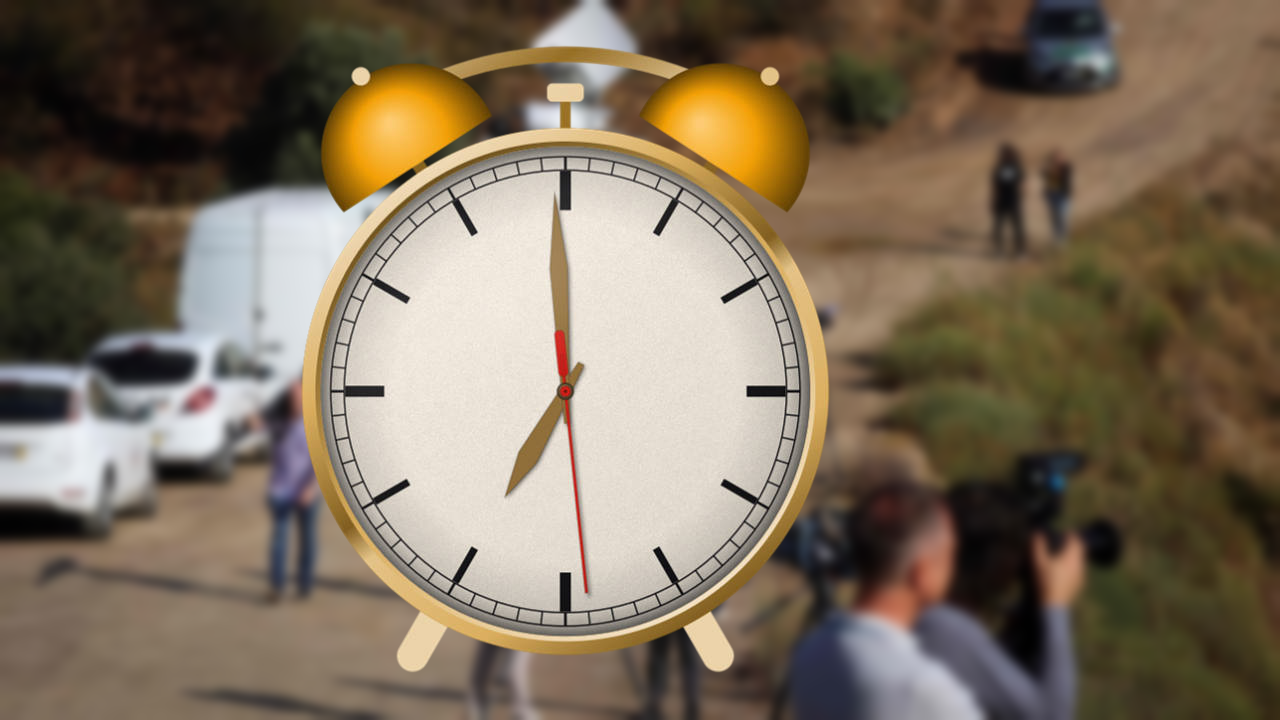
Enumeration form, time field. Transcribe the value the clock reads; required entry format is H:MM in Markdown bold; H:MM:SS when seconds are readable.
**6:59:29**
